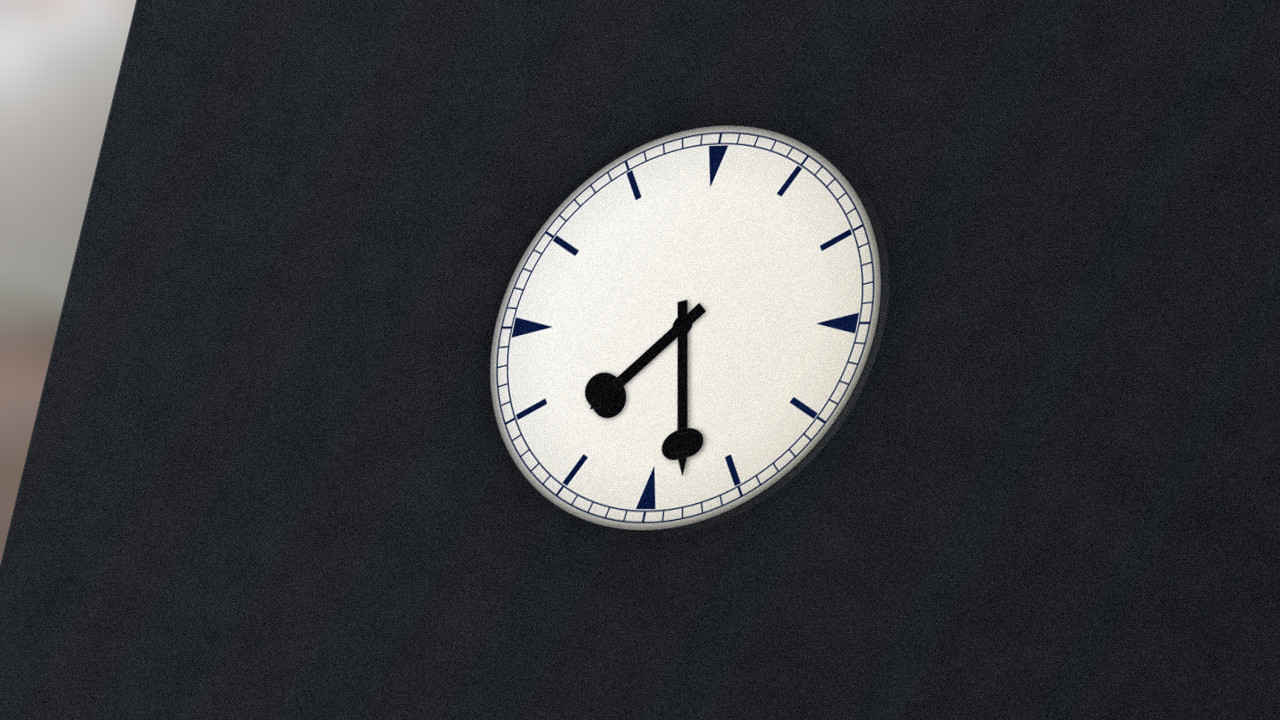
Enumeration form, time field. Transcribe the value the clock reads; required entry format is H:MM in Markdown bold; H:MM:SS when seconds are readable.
**7:28**
